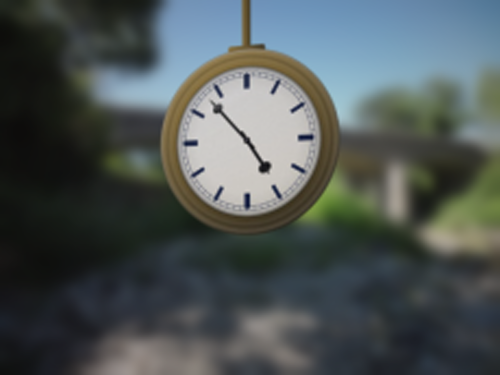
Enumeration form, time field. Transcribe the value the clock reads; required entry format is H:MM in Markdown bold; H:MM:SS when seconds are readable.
**4:53**
